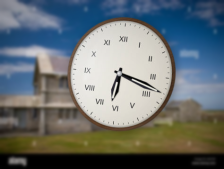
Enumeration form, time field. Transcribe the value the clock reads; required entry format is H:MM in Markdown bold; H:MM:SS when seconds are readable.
**6:18**
